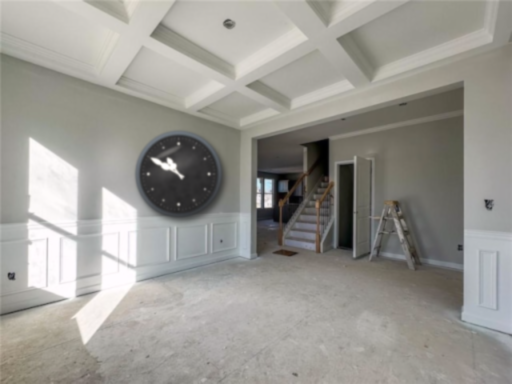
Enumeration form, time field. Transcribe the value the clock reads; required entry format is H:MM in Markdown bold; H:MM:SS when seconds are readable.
**10:50**
